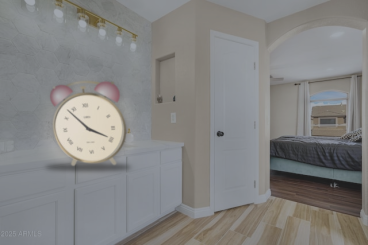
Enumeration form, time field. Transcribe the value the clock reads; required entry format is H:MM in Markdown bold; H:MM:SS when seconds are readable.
**3:53**
